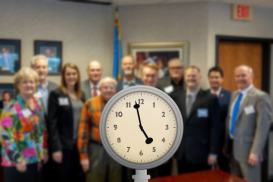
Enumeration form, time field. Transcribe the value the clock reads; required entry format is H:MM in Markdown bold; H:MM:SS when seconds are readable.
**4:58**
